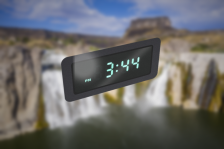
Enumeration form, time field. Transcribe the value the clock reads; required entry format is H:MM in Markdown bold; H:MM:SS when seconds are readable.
**3:44**
